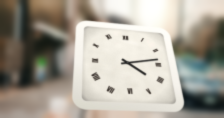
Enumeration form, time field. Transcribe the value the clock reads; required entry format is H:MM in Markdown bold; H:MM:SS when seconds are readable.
**4:13**
